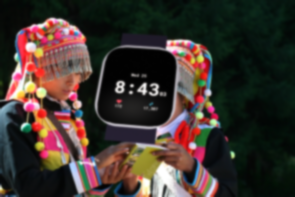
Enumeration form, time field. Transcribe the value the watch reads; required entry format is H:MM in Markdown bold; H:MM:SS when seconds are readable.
**8:43**
